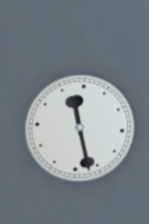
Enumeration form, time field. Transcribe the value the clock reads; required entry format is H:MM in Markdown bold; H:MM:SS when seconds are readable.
**11:27**
